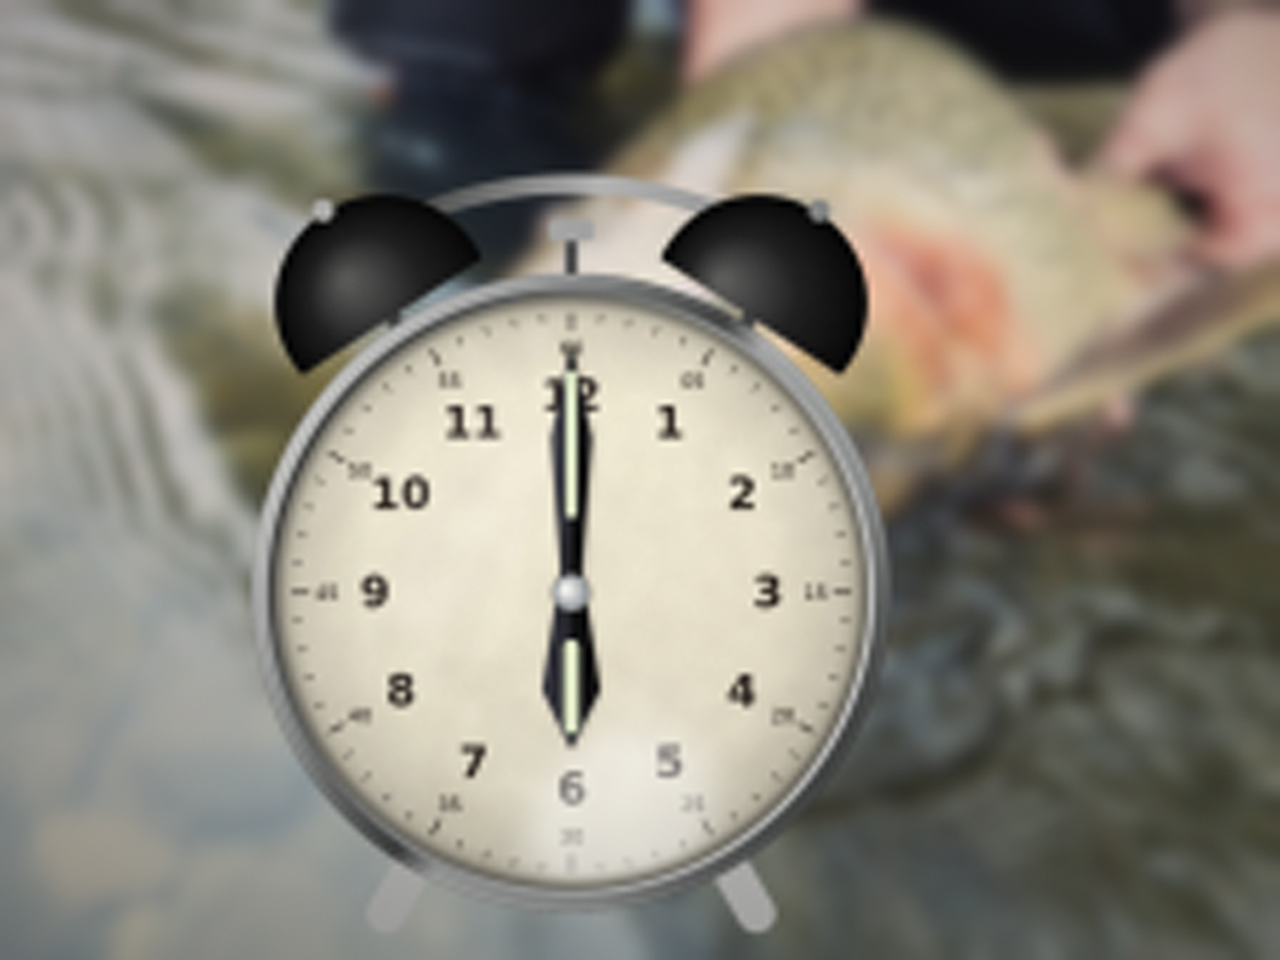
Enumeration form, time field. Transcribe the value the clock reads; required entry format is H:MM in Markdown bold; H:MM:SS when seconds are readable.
**6:00**
